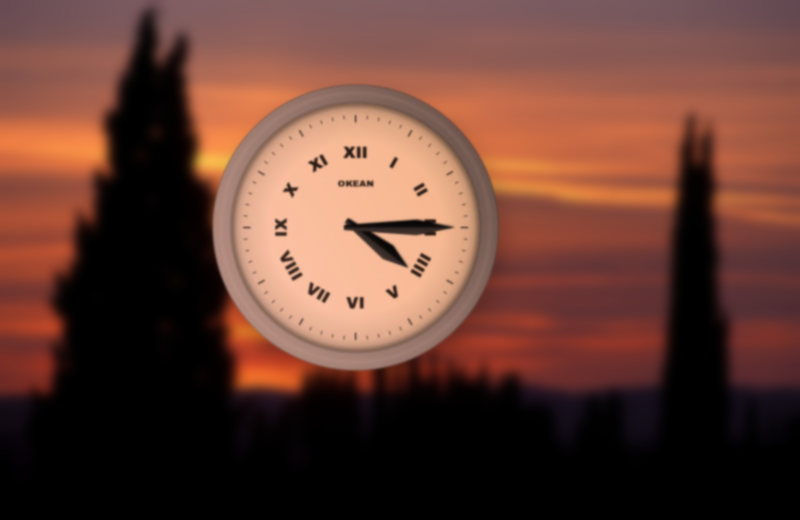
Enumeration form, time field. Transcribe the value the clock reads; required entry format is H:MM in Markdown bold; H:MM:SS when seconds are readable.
**4:15**
